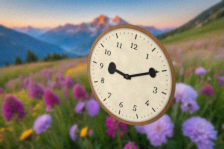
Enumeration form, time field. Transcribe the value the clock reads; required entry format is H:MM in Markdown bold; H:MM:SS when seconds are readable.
**9:10**
